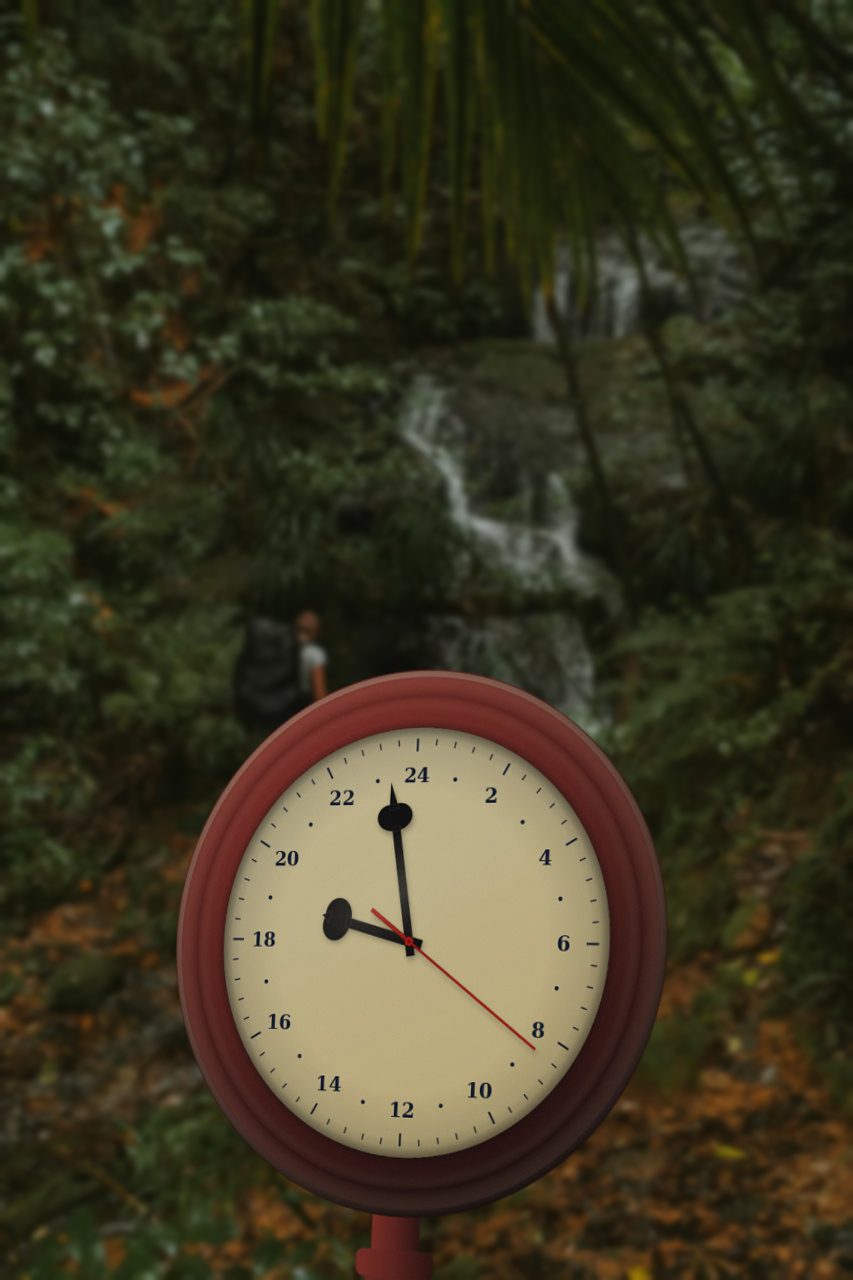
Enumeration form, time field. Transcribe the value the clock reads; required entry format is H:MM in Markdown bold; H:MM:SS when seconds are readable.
**18:58:21**
